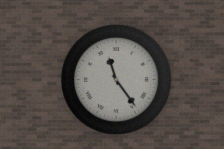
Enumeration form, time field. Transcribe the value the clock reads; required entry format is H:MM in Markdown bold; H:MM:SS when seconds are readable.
**11:24**
